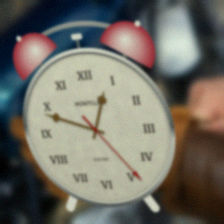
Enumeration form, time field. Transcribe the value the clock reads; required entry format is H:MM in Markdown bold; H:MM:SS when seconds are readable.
**12:48:24**
